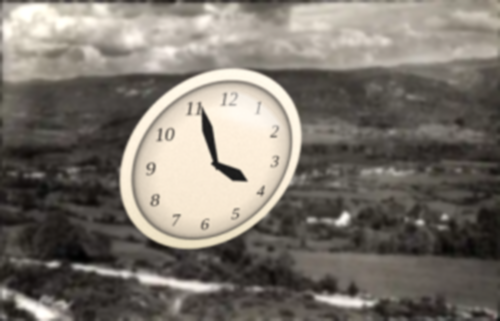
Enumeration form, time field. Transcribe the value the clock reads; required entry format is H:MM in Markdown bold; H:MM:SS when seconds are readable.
**3:56**
